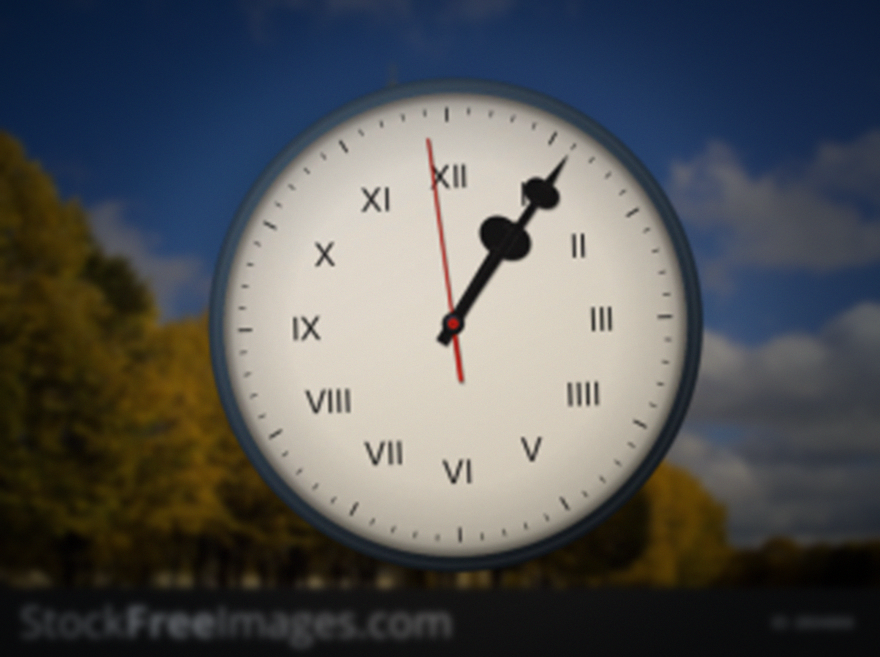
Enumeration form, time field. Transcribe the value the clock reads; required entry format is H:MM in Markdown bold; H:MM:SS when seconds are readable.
**1:05:59**
